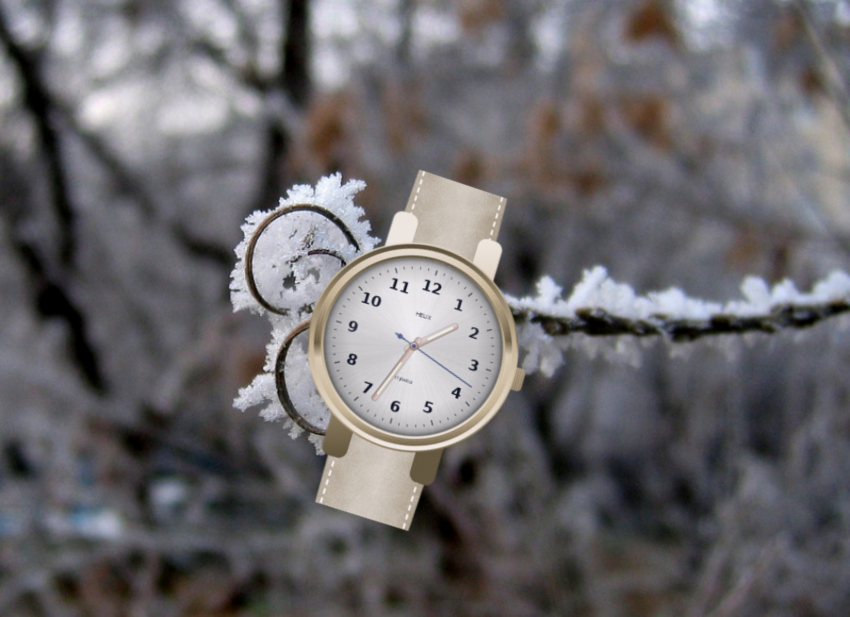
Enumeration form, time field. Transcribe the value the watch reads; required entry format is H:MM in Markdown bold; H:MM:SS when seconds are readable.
**1:33:18**
